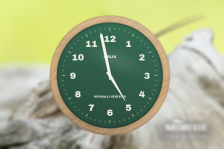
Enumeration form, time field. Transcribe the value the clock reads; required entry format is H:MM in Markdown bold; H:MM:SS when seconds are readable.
**4:58**
